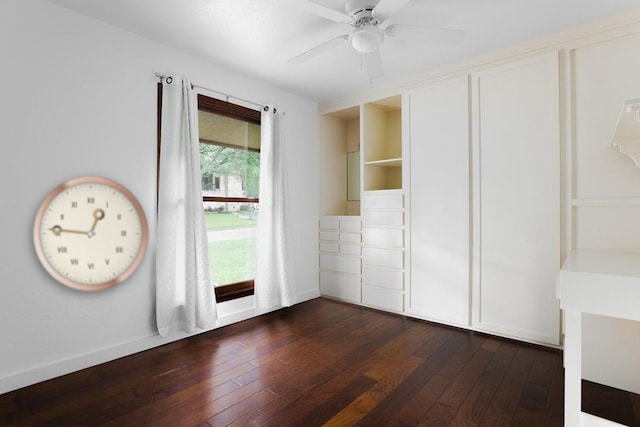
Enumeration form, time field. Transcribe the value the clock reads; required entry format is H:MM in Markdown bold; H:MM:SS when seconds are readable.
**12:46**
